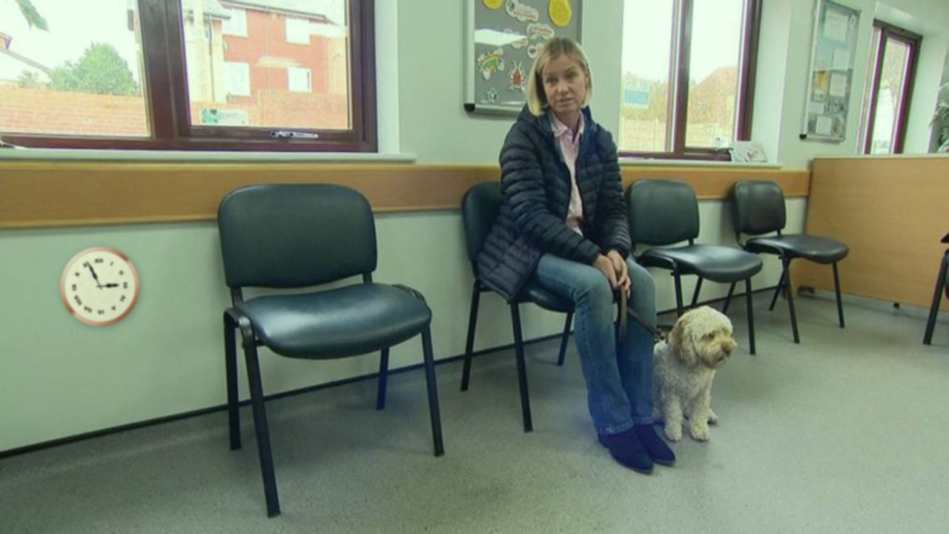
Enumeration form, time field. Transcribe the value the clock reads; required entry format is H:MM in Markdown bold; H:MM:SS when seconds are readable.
**2:56**
